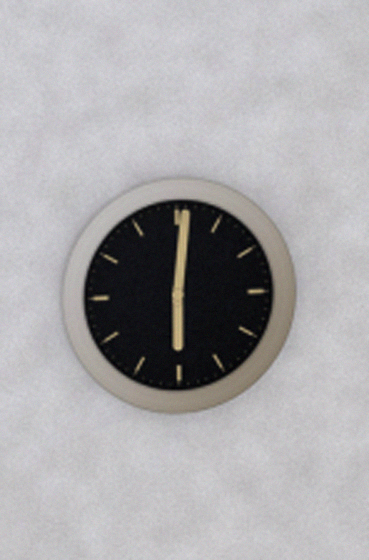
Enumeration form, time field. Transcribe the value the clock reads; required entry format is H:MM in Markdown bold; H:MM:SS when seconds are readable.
**6:01**
